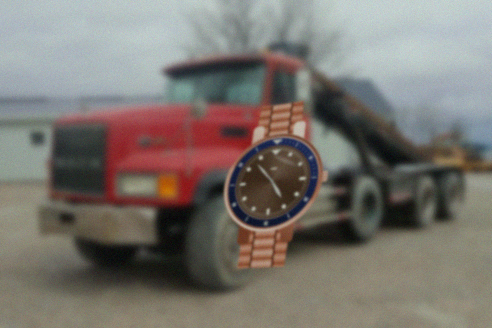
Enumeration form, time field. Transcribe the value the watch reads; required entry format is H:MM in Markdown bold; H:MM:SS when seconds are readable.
**4:53**
